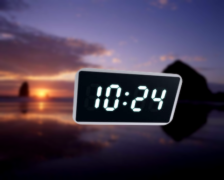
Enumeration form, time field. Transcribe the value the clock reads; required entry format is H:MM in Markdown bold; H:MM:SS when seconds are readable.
**10:24**
